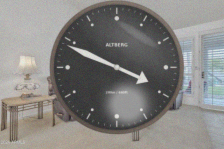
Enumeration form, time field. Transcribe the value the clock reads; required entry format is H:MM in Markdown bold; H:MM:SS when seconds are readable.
**3:49**
